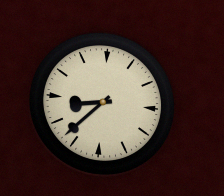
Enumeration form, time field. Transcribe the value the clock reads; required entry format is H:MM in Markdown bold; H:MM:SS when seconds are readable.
**8:37**
